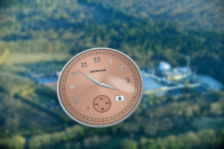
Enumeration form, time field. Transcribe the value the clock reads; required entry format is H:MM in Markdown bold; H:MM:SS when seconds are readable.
**3:52**
